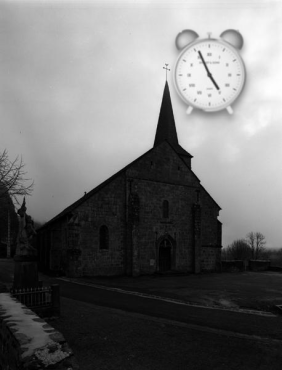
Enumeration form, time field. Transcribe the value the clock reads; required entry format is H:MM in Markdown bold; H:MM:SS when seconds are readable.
**4:56**
